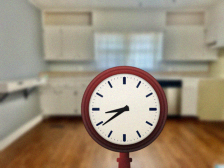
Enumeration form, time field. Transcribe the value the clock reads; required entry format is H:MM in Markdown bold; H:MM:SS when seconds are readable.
**8:39**
